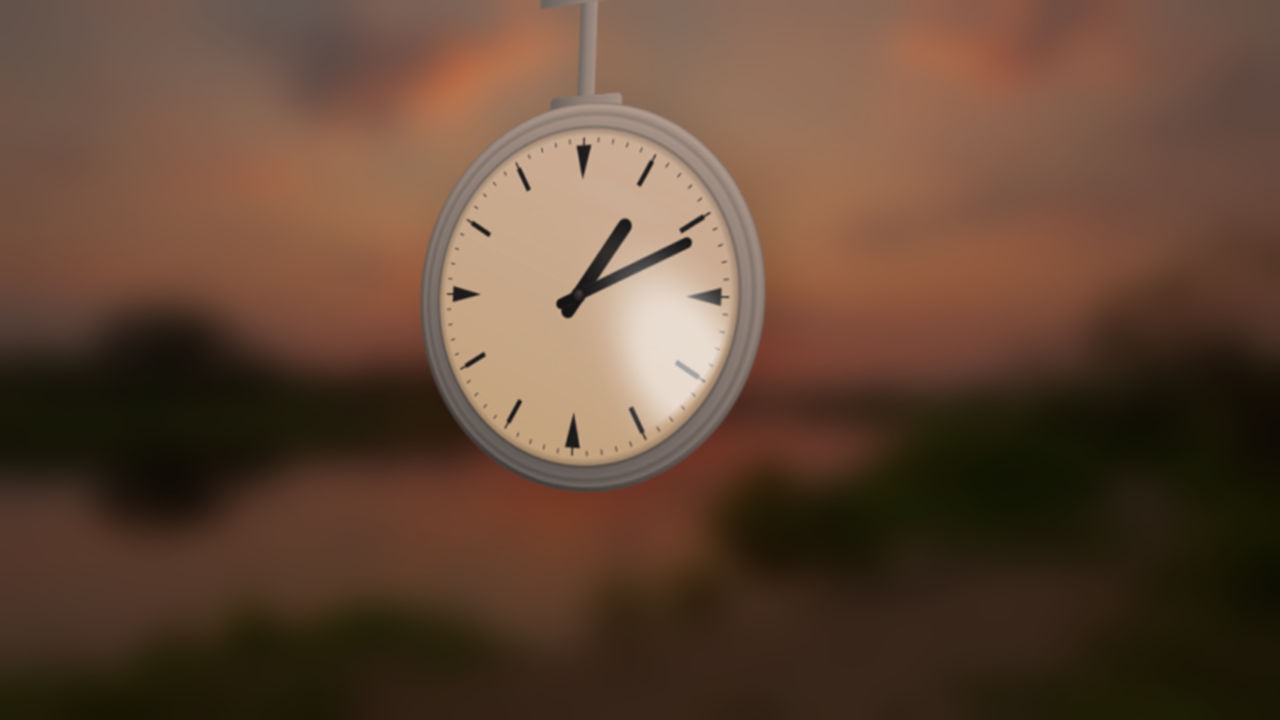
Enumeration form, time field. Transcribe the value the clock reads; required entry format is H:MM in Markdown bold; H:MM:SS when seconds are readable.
**1:11**
